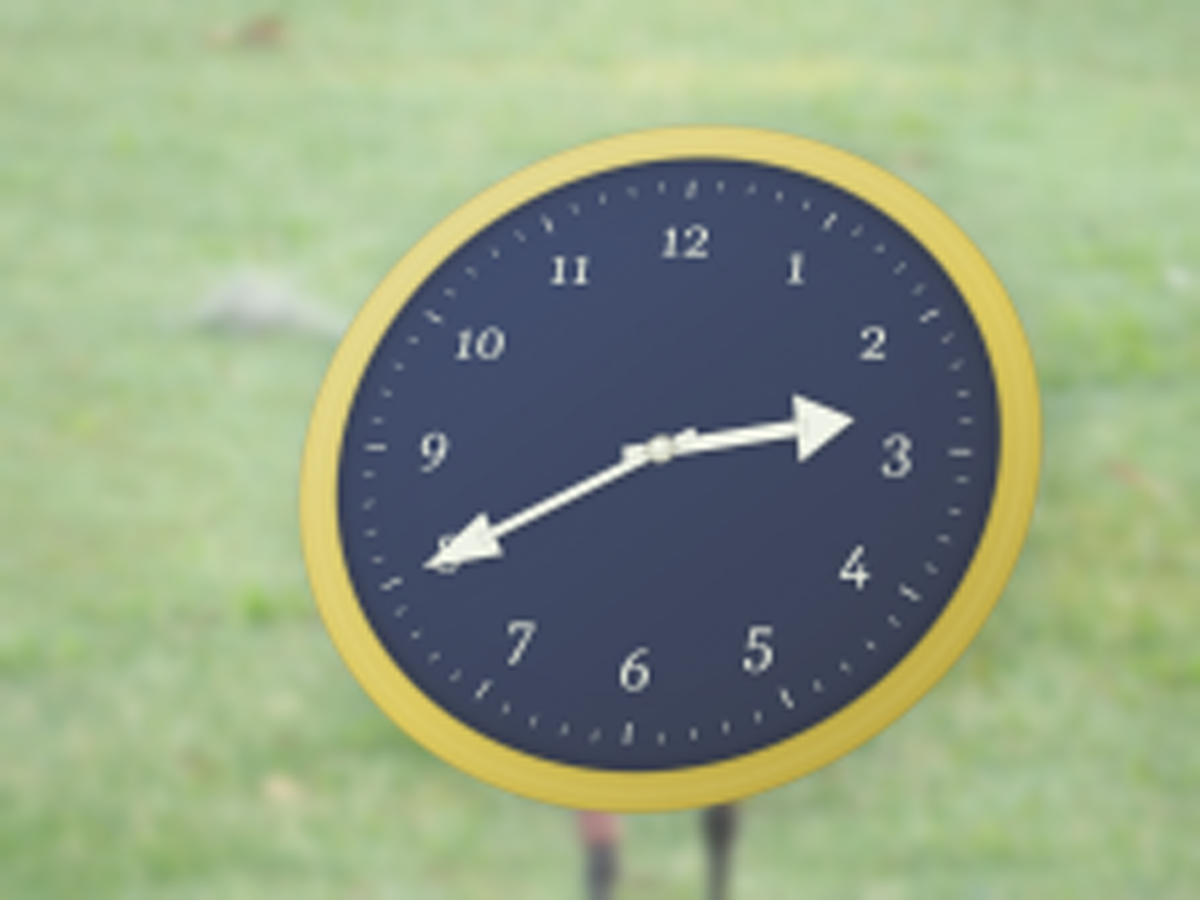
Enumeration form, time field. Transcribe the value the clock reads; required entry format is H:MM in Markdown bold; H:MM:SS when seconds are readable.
**2:40**
